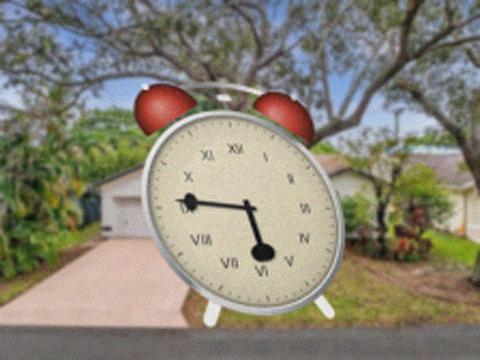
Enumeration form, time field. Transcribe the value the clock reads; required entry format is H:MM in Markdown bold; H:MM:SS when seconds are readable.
**5:46**
